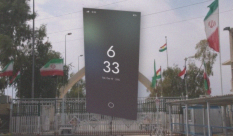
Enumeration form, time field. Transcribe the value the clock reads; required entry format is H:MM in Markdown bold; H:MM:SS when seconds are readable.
**6:33**
